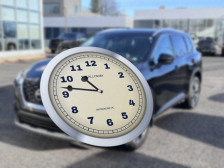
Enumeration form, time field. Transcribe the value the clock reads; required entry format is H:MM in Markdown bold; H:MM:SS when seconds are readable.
**10:47**
